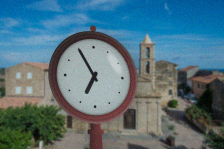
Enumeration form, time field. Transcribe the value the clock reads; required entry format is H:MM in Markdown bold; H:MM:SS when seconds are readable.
**6:55**
